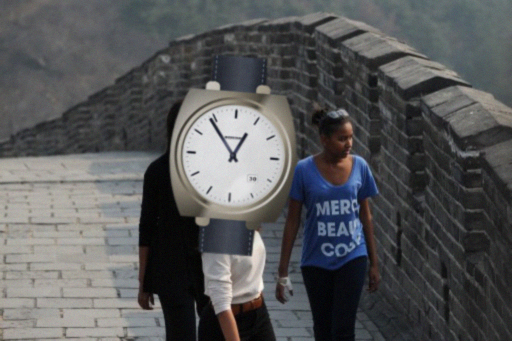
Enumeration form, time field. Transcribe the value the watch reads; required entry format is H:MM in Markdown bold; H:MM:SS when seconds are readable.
**12:54**
